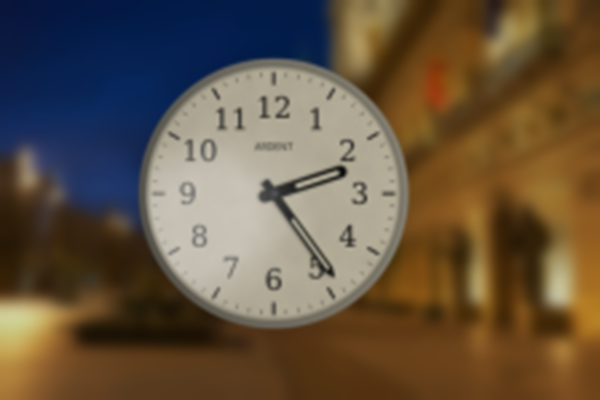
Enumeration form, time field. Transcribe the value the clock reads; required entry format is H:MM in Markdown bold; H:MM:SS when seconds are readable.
**2:24**
